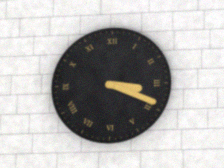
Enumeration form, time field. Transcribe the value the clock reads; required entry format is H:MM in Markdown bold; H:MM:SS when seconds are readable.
**3:19**
